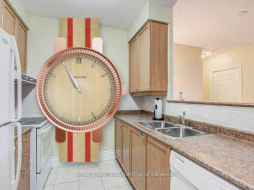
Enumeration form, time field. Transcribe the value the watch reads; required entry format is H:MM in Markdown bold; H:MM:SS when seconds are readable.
**10:55**
